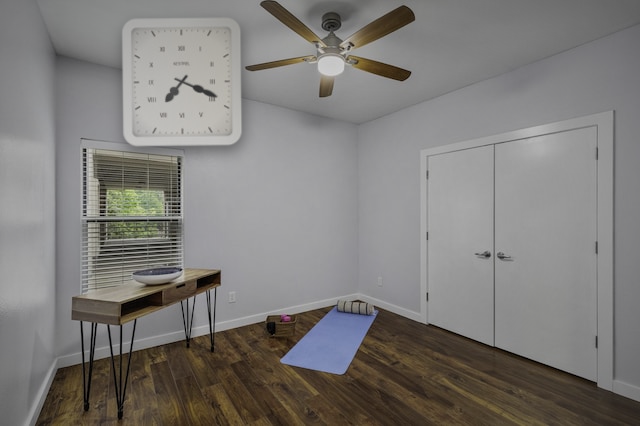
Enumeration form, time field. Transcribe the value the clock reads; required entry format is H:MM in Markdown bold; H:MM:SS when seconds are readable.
**7:19**
